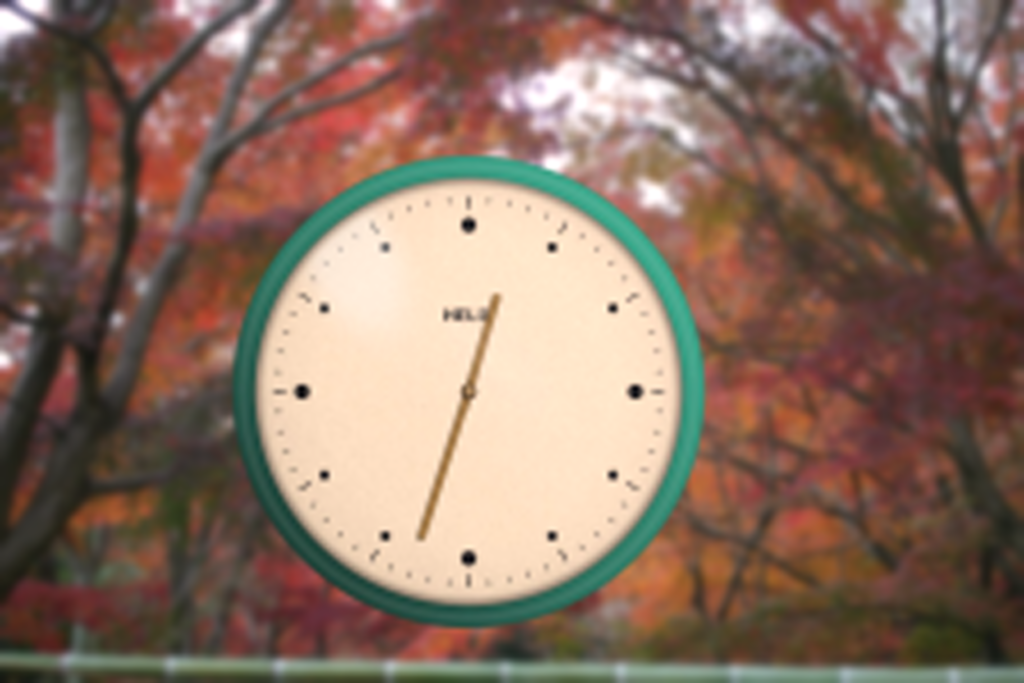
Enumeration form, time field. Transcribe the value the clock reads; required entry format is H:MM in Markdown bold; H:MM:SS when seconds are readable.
**12:33**
